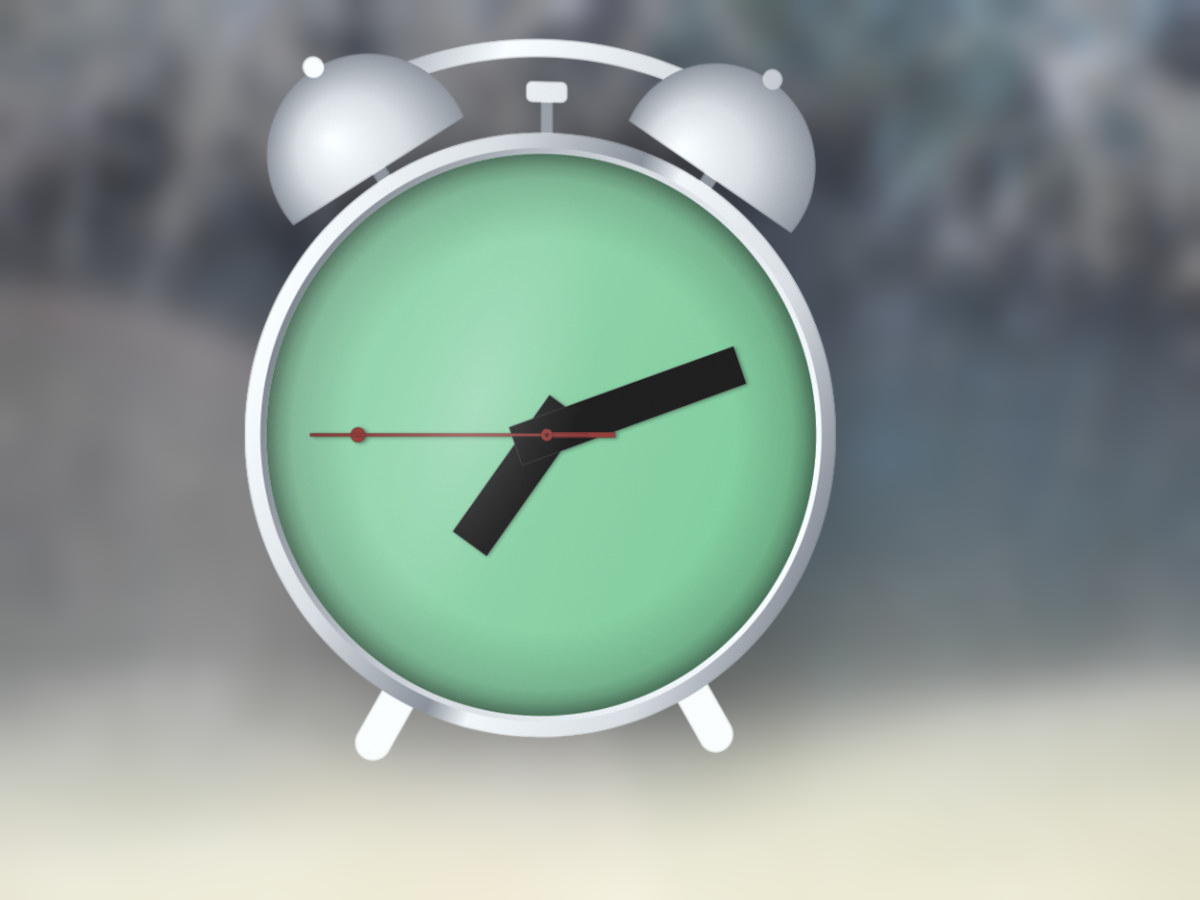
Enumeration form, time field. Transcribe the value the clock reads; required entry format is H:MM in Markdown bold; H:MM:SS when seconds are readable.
**7:11:45**
